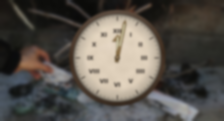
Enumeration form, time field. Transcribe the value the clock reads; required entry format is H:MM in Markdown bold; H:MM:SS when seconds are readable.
**12:02**
